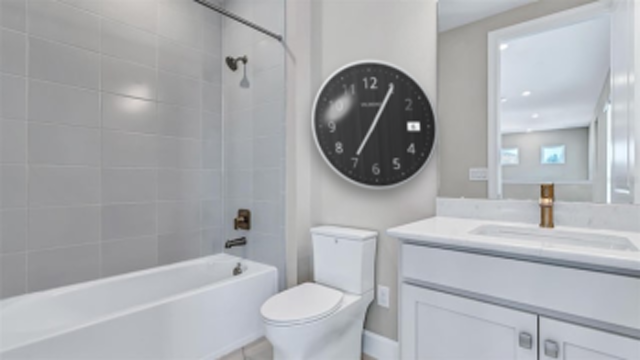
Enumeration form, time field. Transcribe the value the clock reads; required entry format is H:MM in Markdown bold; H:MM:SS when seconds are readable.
**7:05**
